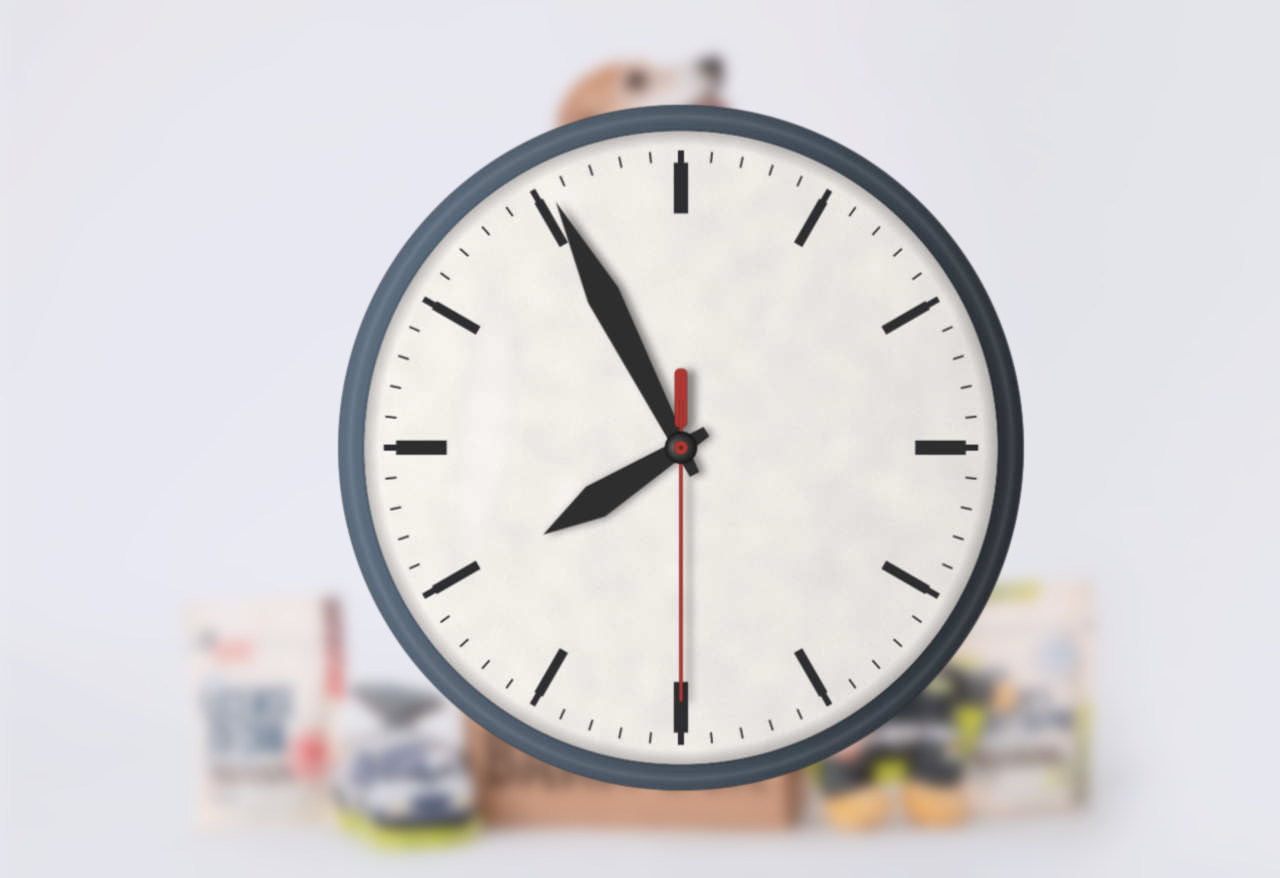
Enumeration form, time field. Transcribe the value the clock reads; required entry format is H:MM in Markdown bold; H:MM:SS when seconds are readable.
**7:55:30**
